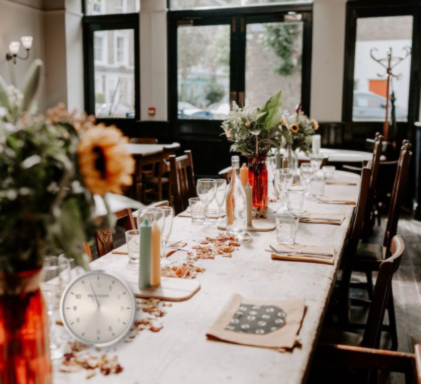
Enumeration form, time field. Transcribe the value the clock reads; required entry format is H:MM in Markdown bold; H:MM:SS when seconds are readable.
**10:57**
